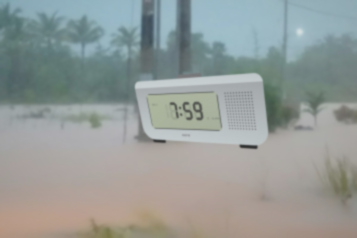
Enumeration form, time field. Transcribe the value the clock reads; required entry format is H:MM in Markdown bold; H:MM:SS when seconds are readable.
**7:59**
